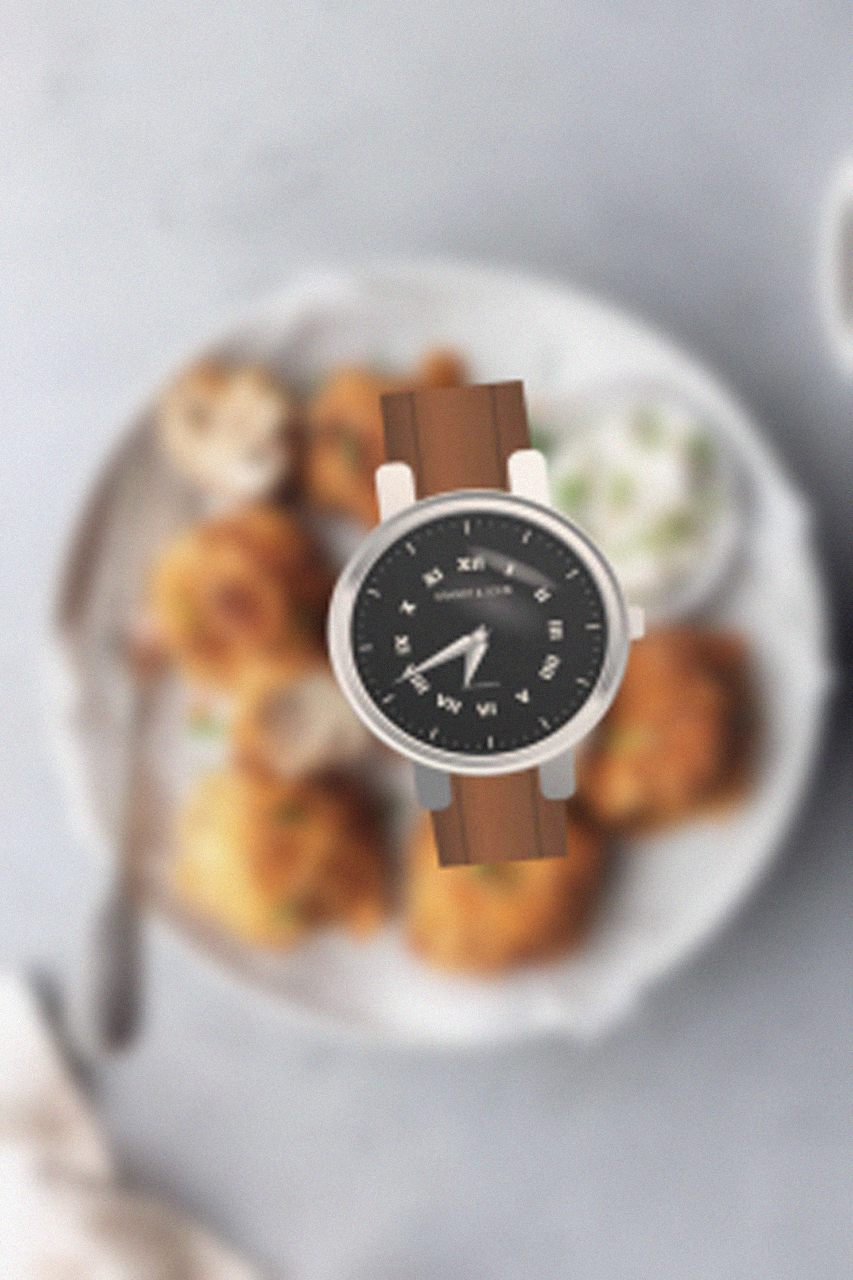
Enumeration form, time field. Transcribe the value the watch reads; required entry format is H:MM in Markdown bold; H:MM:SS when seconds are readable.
**6:41**
